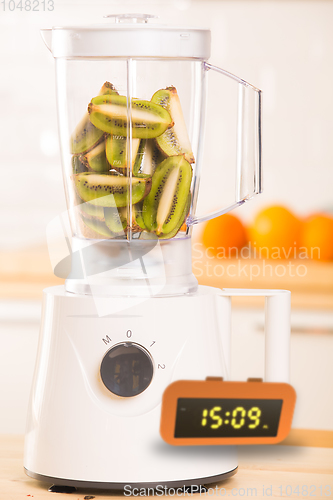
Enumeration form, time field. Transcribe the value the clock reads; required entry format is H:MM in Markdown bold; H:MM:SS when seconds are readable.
**15:09**
